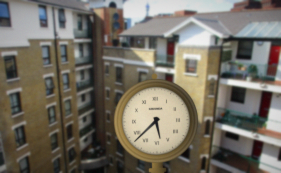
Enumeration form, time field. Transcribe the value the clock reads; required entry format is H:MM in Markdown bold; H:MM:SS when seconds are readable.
**5:38**
